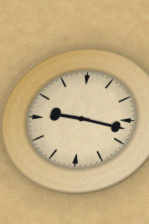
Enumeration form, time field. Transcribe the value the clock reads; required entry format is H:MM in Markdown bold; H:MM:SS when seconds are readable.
**9:17**
